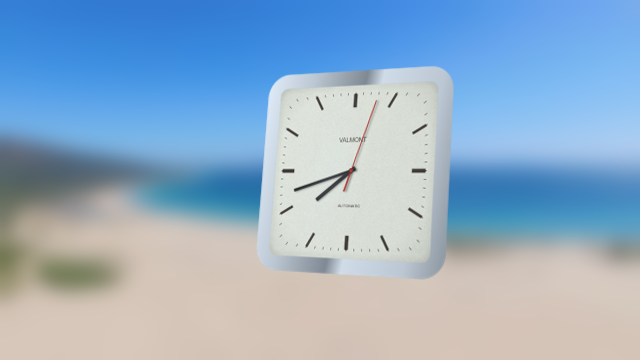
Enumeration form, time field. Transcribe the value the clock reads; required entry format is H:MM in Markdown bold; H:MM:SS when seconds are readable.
**7:42:03**
